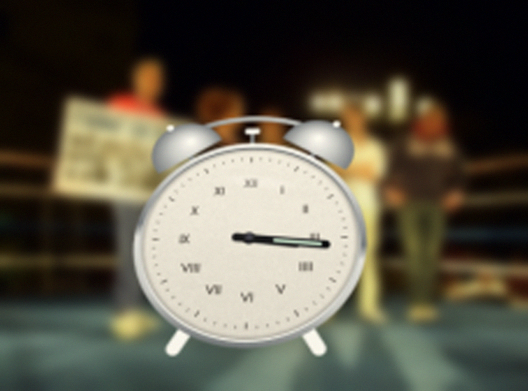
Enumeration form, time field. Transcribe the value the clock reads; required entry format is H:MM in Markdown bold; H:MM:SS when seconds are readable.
**3:16**
